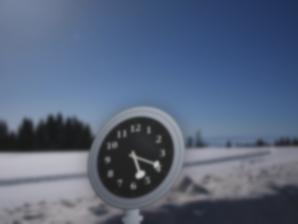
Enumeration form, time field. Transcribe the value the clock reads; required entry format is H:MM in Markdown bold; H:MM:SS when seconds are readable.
**5:19**
